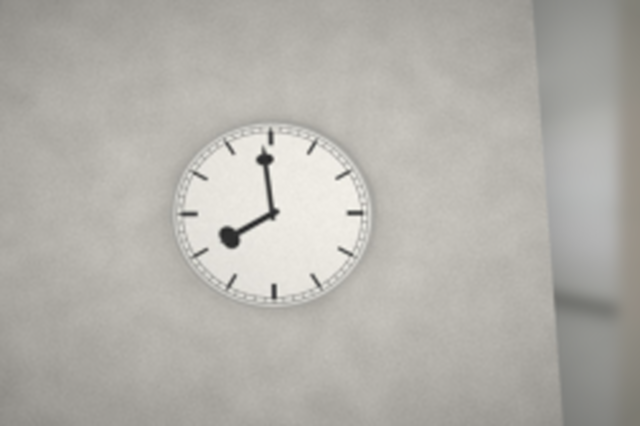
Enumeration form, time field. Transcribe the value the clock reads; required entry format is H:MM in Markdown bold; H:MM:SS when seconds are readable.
**7:59**
